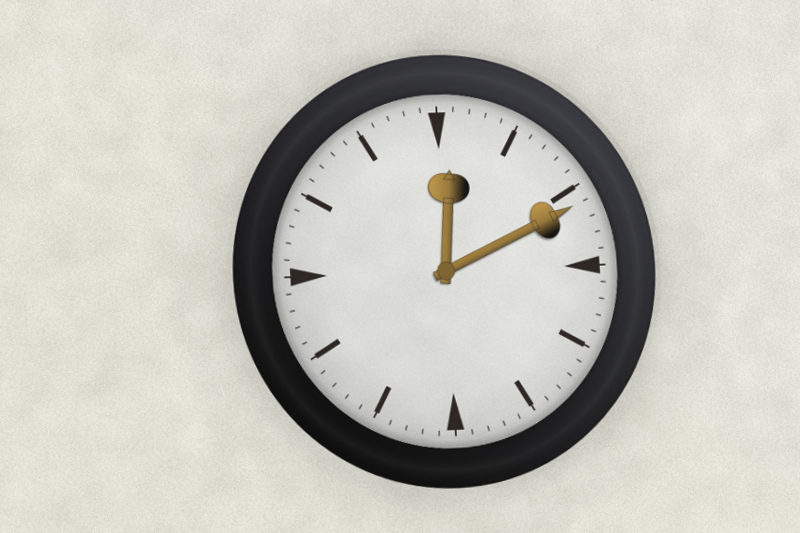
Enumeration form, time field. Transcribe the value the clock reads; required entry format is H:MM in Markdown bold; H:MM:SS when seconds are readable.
**12:11**
